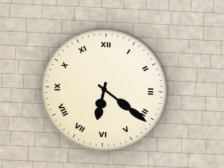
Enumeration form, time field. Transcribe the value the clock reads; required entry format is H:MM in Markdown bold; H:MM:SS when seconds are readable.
**6:21**
